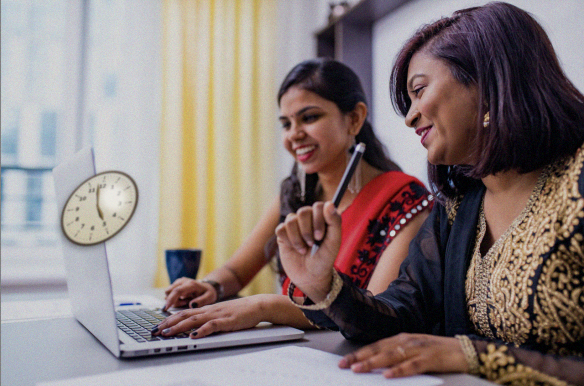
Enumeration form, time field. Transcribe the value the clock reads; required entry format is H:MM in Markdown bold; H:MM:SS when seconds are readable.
**4:58**
